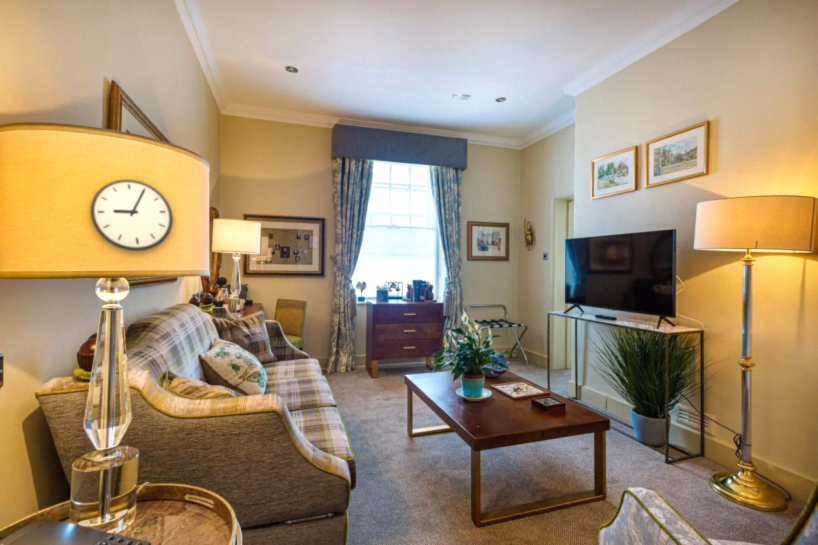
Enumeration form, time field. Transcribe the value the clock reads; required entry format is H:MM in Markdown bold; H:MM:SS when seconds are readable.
**9:05**
